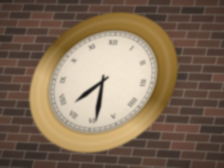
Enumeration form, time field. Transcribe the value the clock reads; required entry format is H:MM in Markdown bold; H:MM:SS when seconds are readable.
**7:29**
